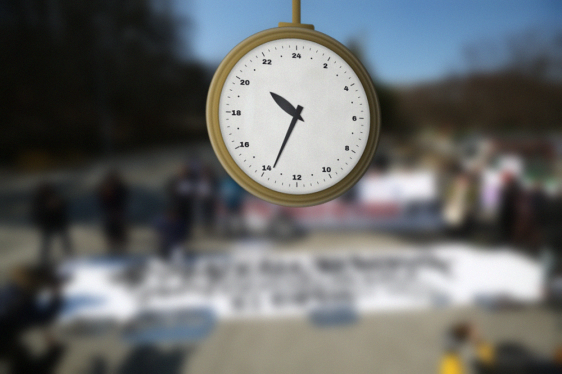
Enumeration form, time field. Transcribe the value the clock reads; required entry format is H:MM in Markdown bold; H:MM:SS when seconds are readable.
**20:34**
